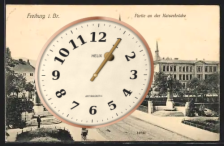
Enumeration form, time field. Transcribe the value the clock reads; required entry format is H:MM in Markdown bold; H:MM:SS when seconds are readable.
**1:05**
